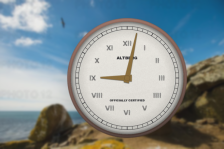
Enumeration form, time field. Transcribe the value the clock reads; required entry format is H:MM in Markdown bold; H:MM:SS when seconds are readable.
**9:02**
